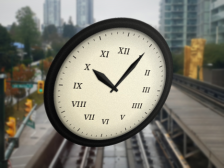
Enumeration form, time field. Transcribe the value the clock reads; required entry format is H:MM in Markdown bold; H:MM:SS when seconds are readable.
**10:05**
